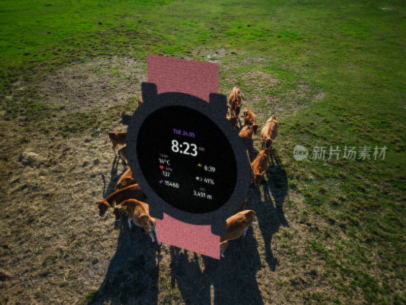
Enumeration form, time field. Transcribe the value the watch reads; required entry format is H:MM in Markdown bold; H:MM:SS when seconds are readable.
**8:23**
